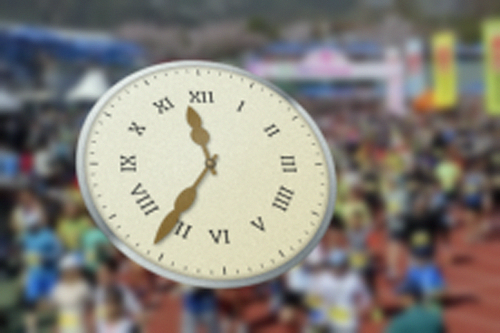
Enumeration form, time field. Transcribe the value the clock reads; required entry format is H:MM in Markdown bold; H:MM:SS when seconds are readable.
**11:36**
